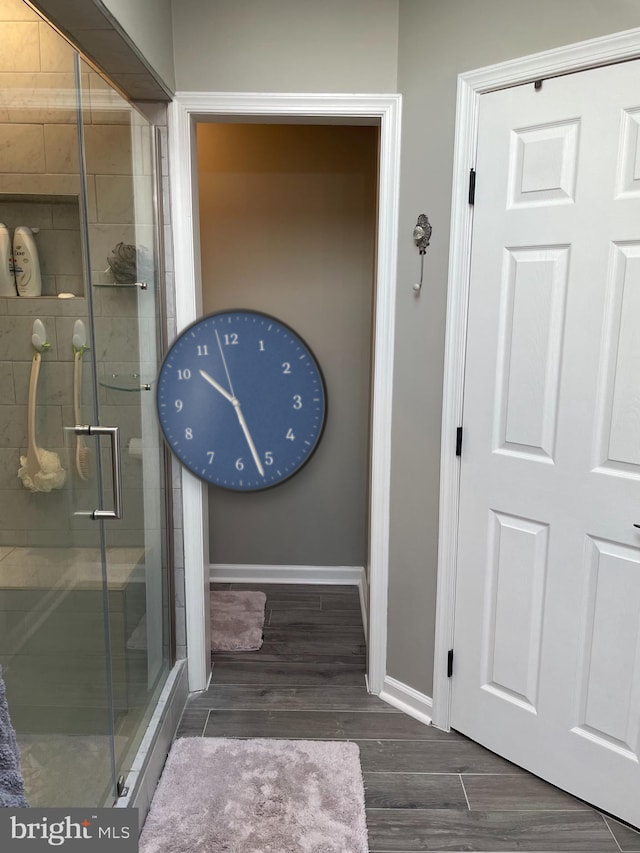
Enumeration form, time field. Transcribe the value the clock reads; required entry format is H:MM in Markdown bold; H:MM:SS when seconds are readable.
**10:26:58**
